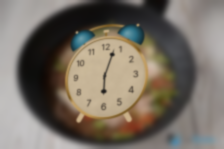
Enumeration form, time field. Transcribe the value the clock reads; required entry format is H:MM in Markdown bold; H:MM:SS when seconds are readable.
**6:03**
